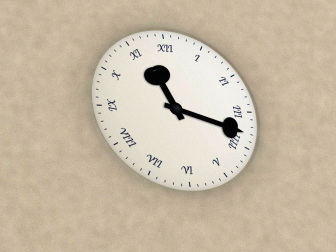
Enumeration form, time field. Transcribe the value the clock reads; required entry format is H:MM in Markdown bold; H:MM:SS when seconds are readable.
**11:18**
